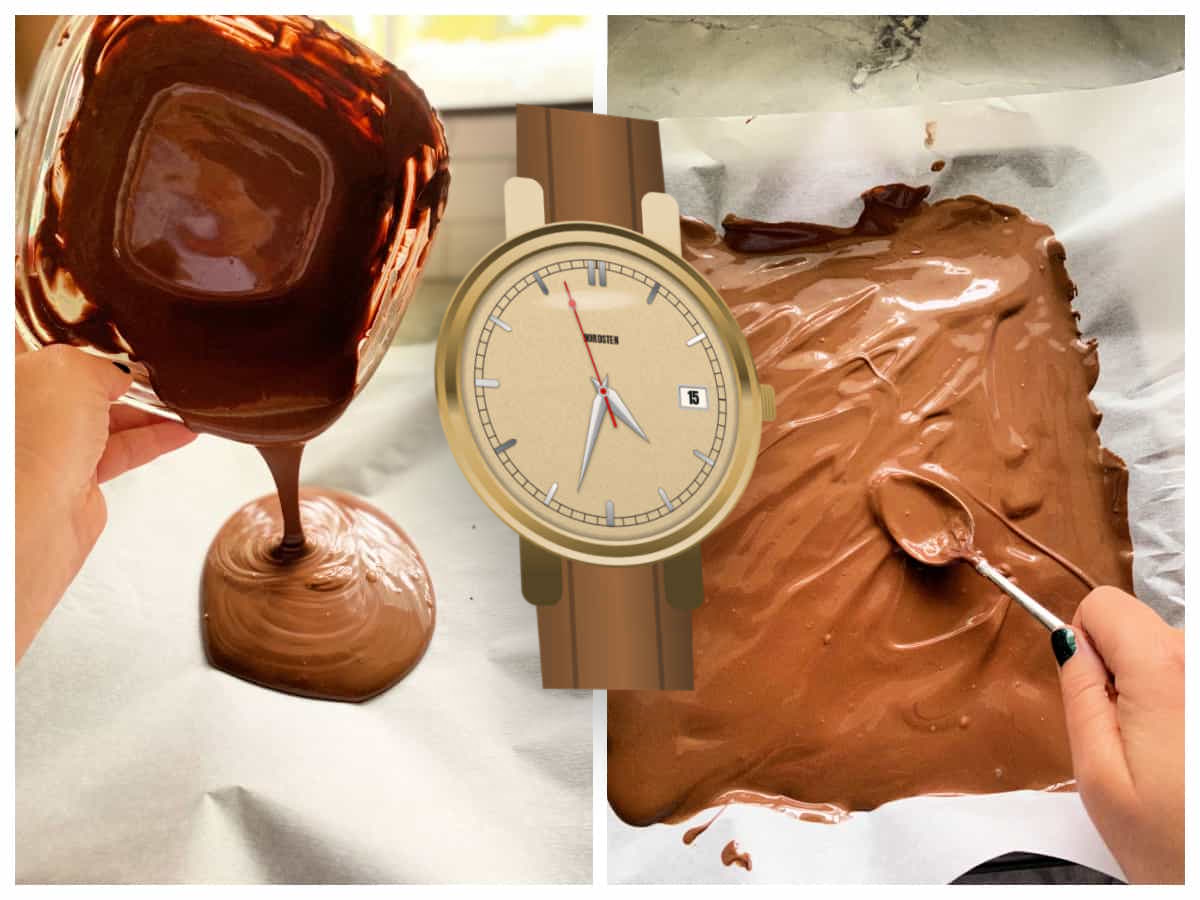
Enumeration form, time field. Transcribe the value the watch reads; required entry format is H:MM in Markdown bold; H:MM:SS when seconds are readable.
**4:32:57**
